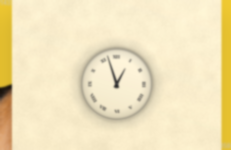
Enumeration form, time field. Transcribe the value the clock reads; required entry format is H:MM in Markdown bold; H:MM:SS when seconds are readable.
**12:57**
